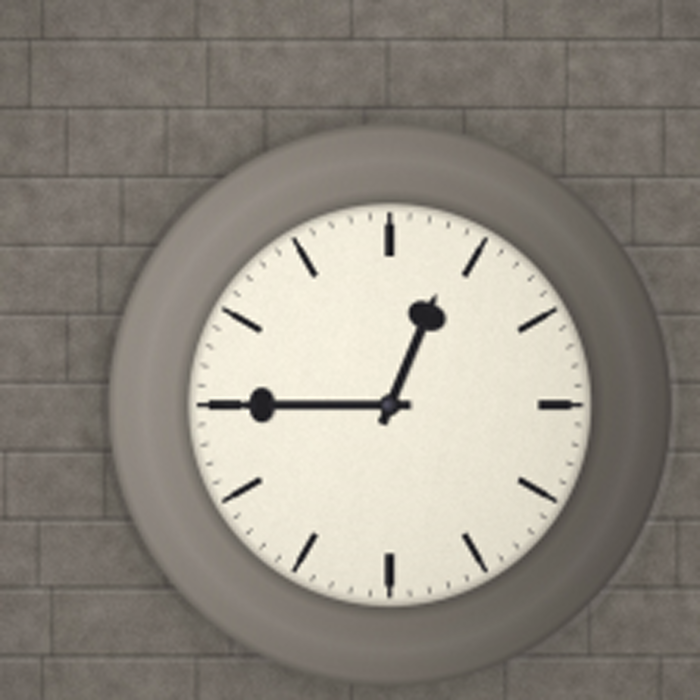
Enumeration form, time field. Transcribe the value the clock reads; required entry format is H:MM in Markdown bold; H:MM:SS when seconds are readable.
**12:45**
